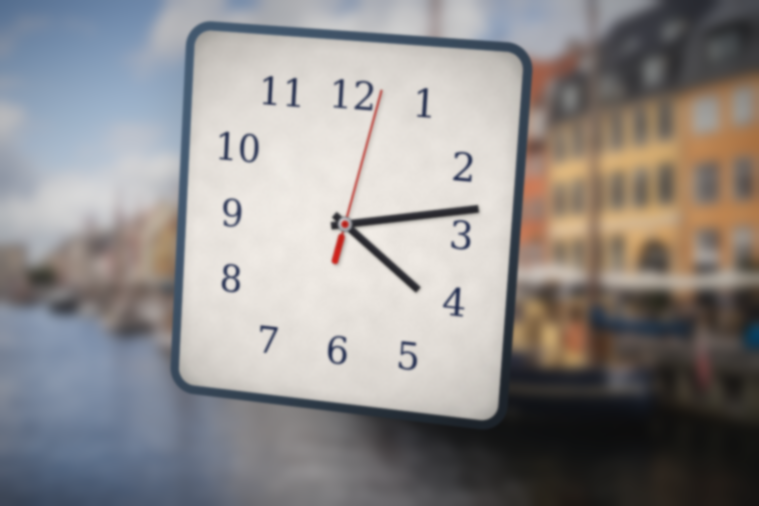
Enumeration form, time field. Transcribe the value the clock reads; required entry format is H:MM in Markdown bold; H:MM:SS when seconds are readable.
**4:13:02**
